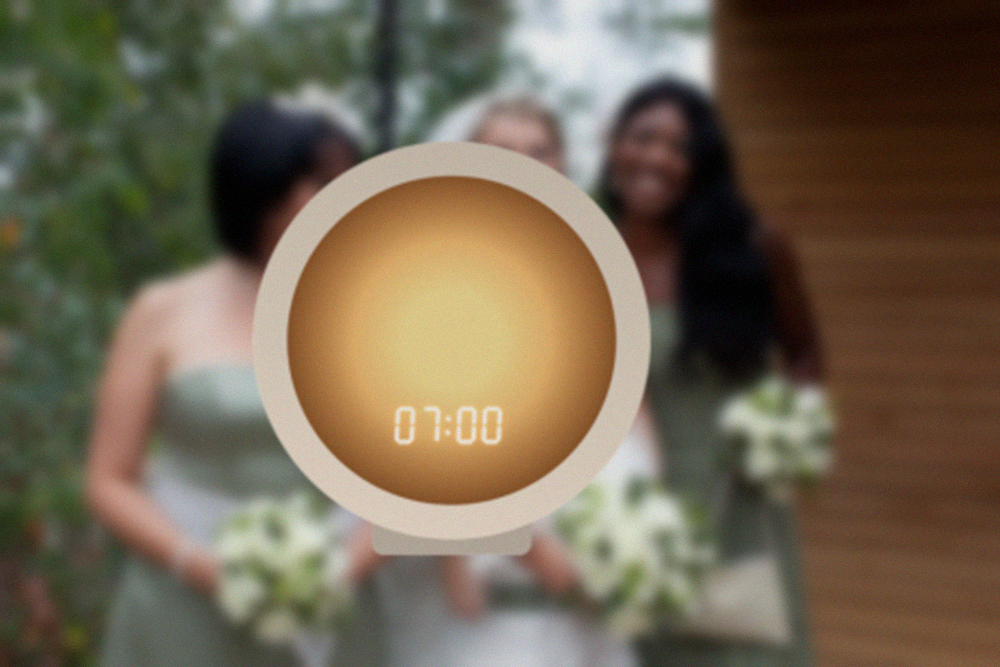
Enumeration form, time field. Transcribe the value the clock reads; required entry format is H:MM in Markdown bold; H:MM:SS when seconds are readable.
**7:00**
